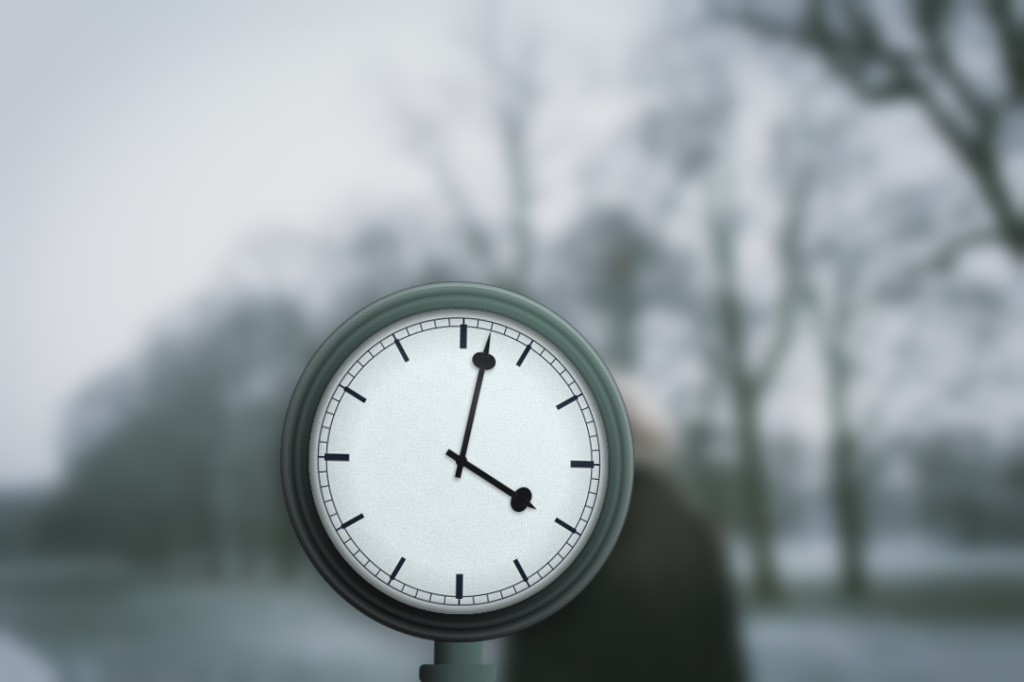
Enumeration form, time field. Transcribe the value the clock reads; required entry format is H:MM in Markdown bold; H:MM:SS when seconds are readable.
**4:02**
